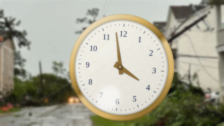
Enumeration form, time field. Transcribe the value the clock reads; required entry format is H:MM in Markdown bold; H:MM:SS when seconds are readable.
**3:58**
